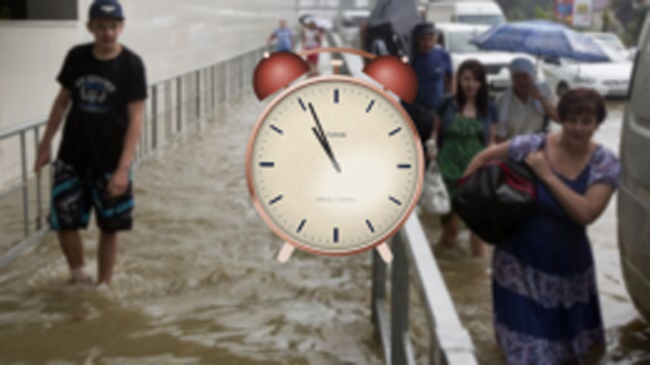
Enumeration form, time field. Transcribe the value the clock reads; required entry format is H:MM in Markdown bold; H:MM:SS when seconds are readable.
**10:56**
